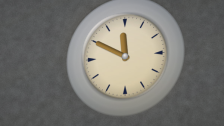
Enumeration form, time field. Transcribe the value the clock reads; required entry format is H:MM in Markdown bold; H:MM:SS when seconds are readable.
**11:50**
